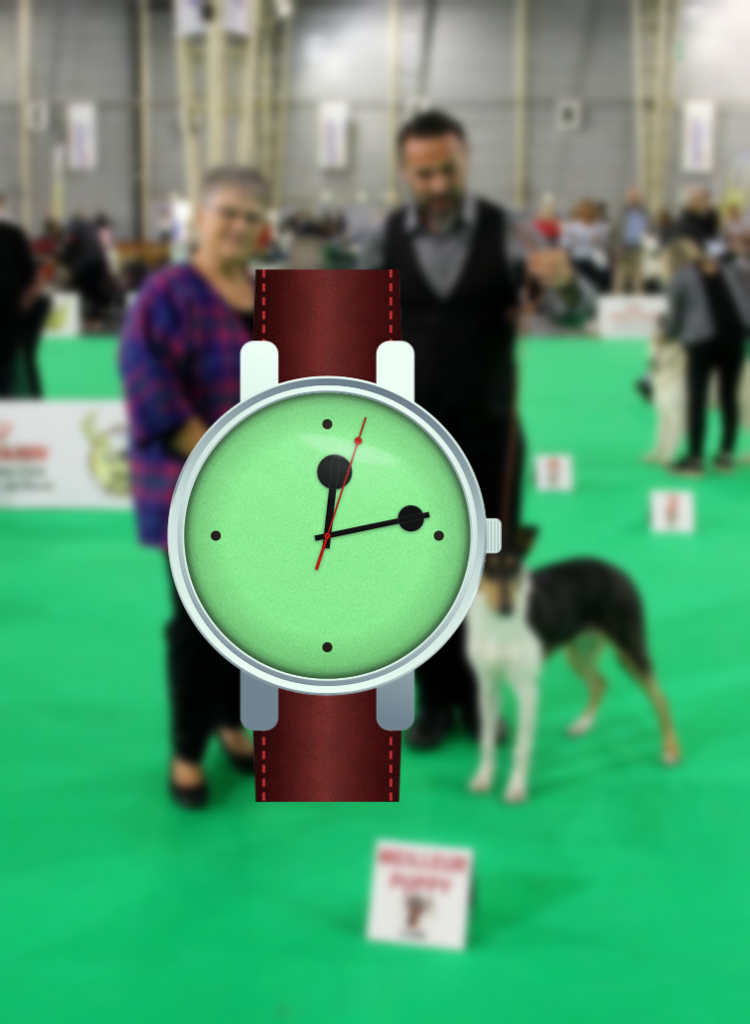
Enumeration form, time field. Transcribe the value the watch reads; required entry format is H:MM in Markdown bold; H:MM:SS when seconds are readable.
**12:13:03**
